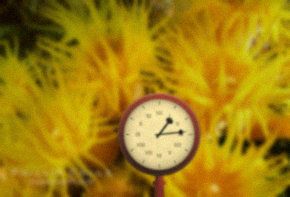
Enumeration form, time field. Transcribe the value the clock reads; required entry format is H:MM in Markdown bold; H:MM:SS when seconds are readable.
**1:14**
